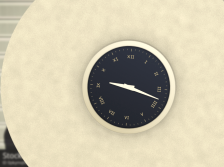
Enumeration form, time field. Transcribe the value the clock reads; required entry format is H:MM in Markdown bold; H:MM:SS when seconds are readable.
**9:18**
